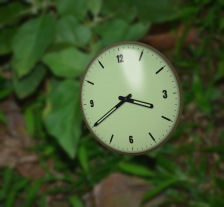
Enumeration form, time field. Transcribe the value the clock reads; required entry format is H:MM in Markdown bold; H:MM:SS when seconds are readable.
**3:40**
